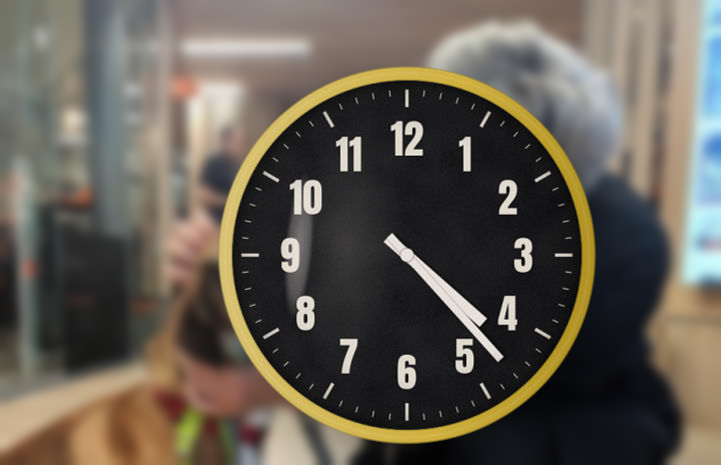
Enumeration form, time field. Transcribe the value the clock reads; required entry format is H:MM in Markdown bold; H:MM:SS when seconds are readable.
**4:23**
